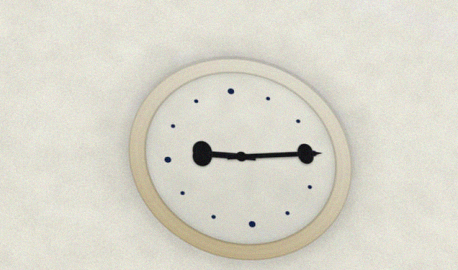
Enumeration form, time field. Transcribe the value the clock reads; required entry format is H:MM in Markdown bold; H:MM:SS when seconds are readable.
**9:15**
